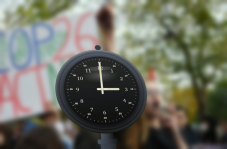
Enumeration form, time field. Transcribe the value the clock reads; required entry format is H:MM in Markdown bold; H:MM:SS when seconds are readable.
**3:00**
